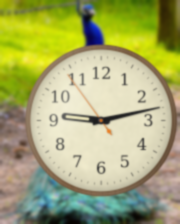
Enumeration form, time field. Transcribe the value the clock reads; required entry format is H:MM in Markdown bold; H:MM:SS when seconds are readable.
**9:12:54**
